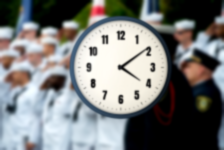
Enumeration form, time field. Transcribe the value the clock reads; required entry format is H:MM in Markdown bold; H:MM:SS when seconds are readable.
**4:09**
